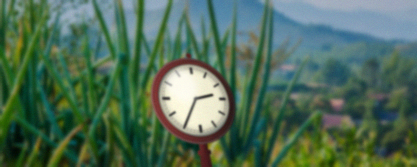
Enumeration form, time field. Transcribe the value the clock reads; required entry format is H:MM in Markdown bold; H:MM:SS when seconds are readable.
**2:35**
